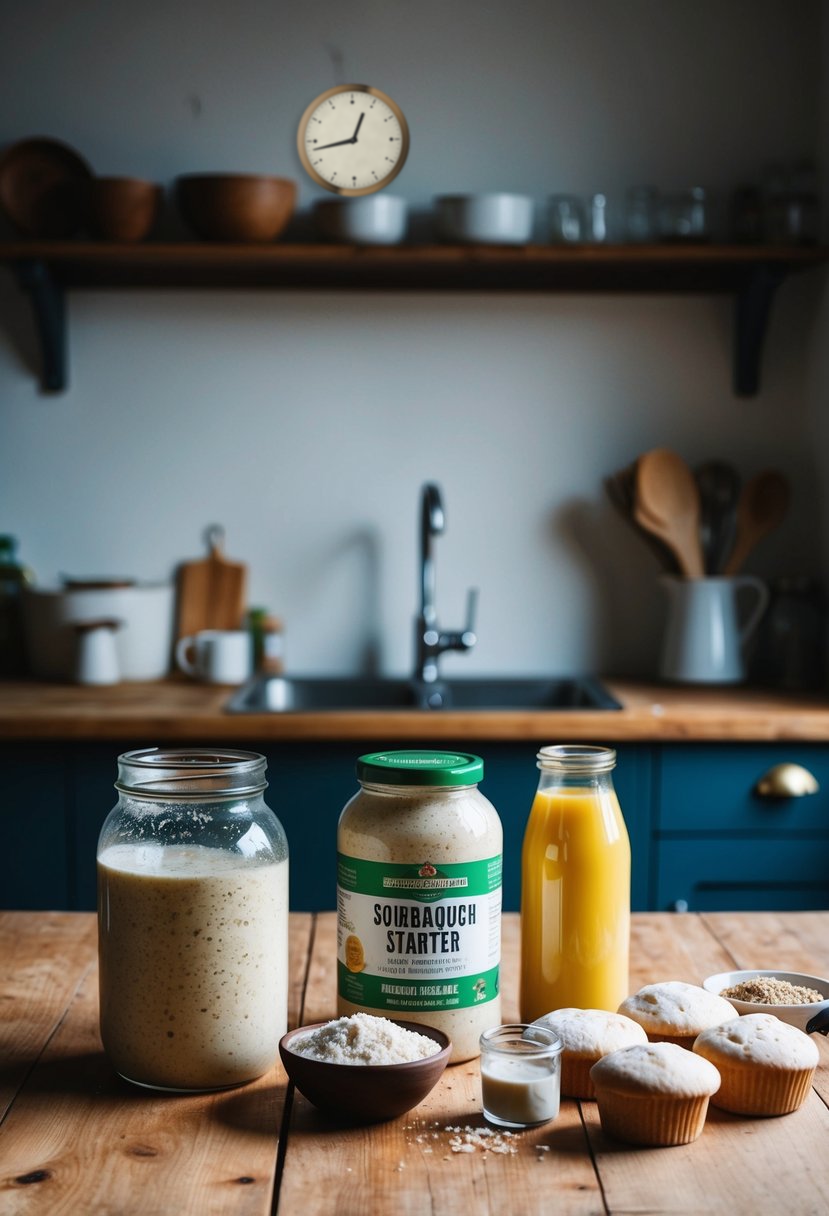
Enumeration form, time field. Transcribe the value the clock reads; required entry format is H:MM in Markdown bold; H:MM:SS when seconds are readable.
**12:43**
